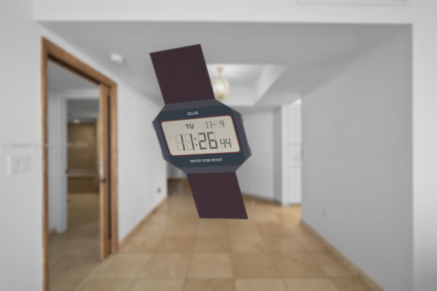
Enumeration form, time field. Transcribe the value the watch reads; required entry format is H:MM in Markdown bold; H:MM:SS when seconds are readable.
**11:26:44**
